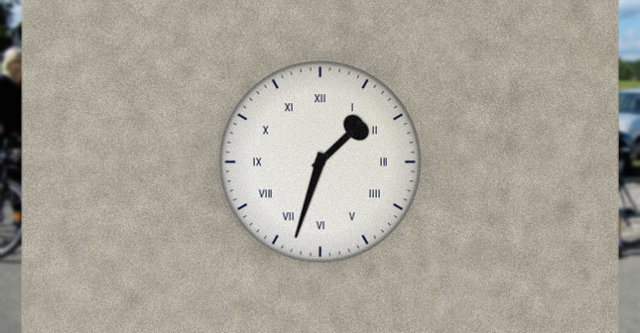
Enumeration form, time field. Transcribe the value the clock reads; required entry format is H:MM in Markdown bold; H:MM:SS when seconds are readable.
**1:33**
